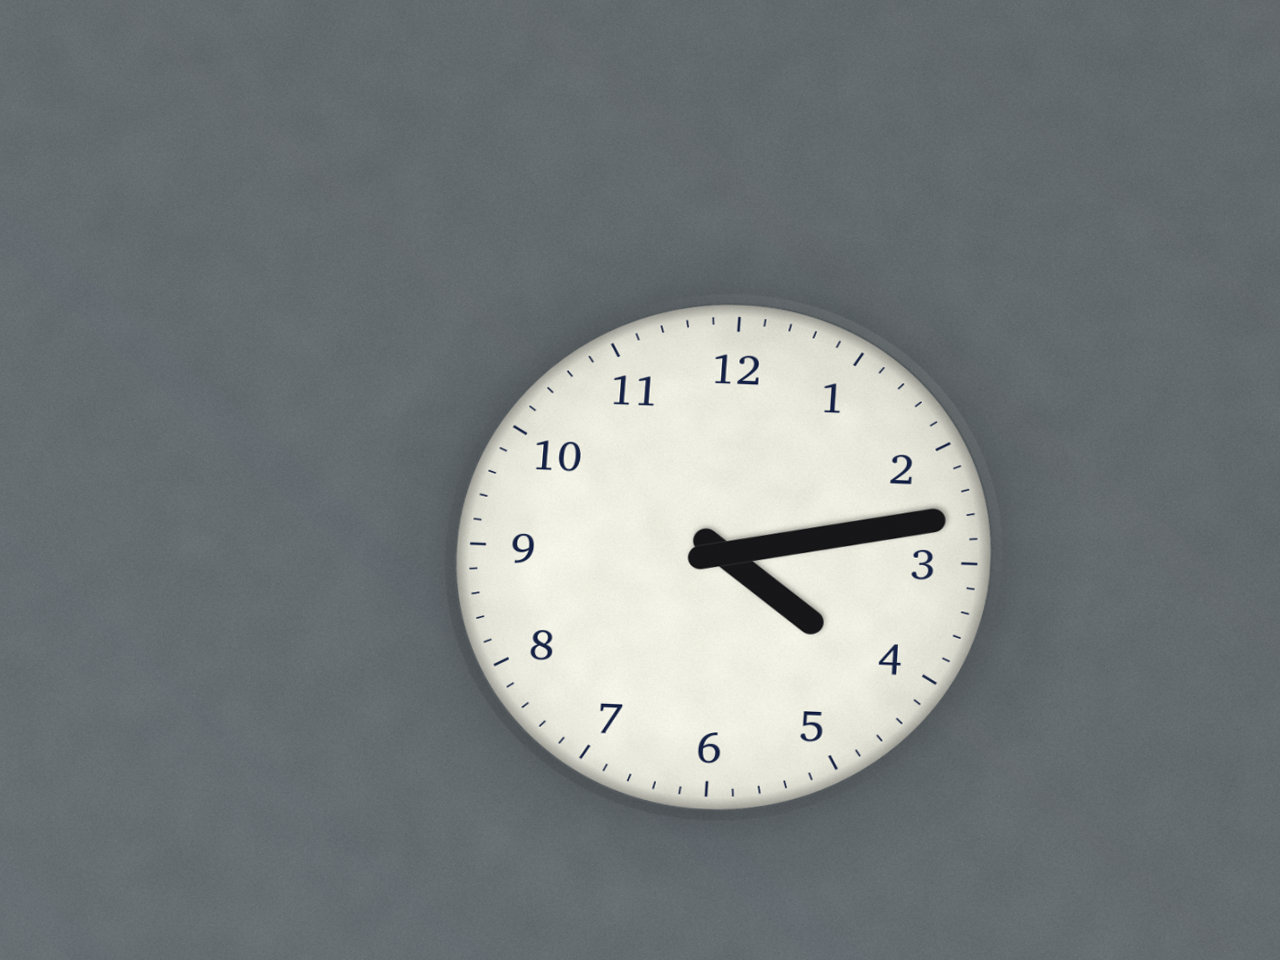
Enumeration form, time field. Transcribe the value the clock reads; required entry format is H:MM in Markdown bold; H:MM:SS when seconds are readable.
**4:13**
